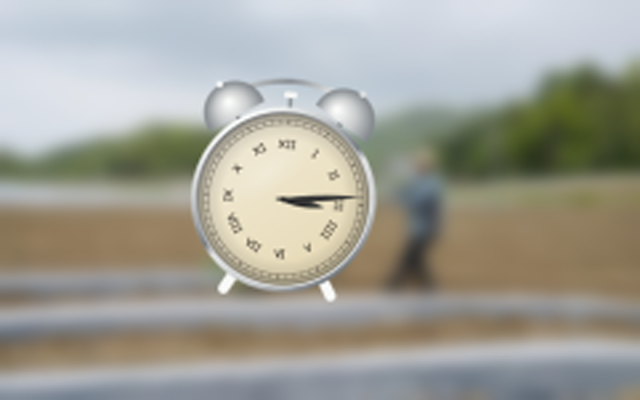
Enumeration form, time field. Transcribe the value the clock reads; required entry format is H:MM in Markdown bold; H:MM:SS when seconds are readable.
**3:14**
